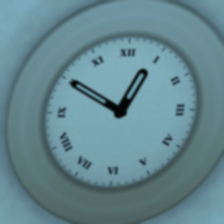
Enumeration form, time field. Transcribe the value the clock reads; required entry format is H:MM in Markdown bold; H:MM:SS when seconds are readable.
**12:50**
